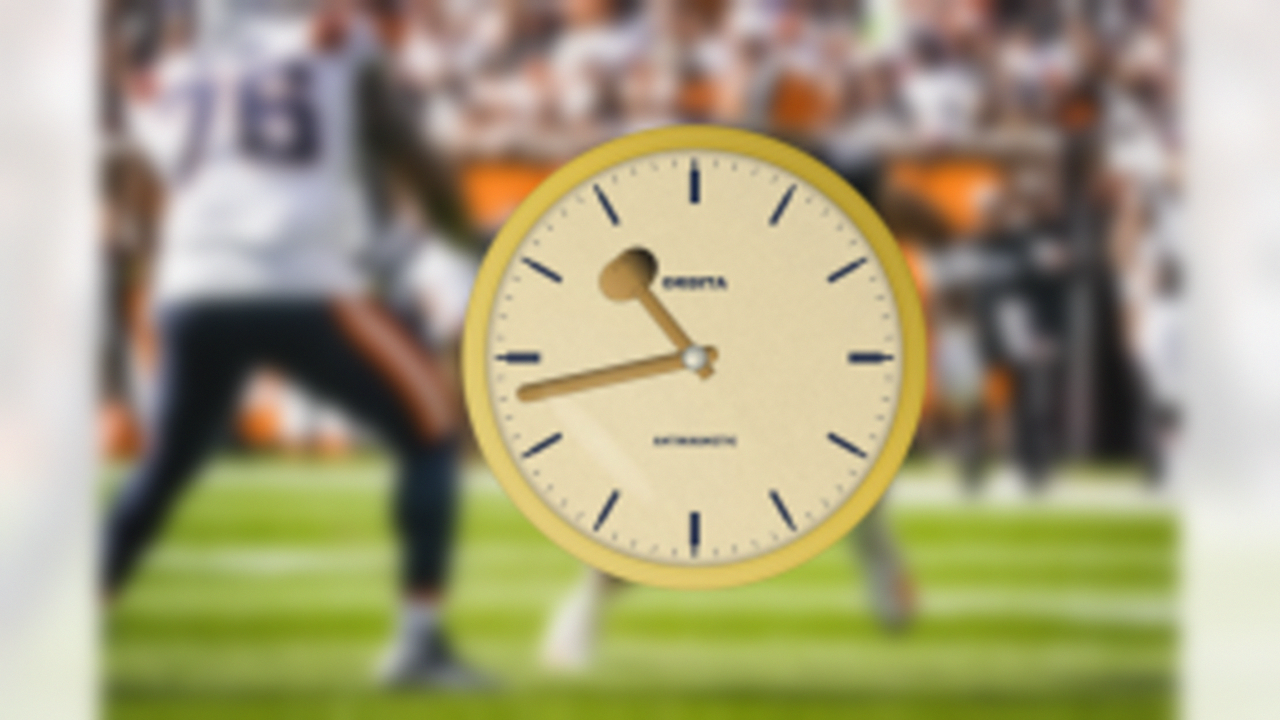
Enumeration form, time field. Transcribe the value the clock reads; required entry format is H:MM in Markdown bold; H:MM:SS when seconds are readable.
**10:43**
